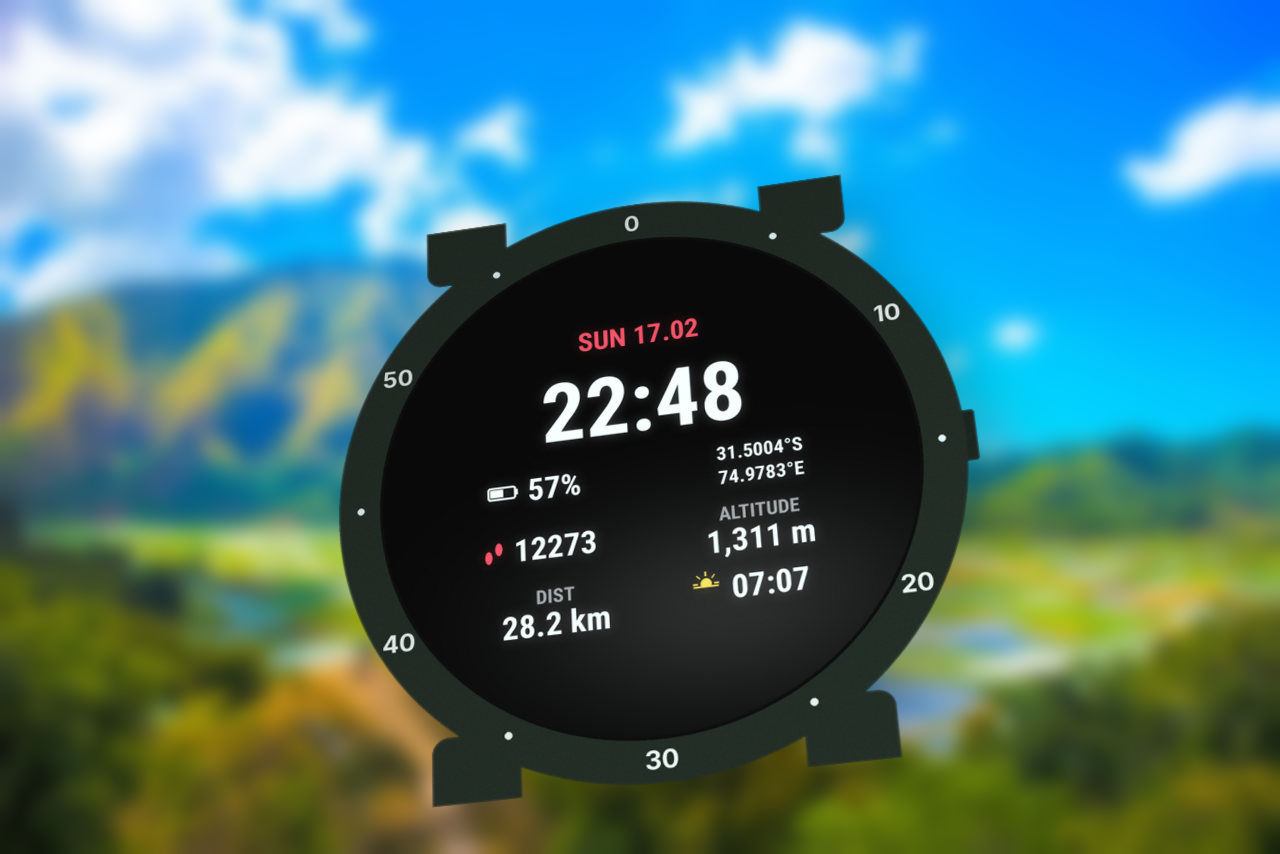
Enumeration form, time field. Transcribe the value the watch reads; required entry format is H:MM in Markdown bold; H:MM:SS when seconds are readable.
**22:48**
